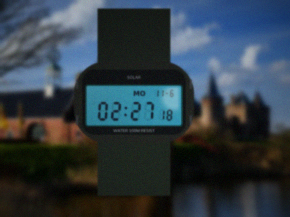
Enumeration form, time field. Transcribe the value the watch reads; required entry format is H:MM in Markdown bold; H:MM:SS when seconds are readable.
**2:27:18**
